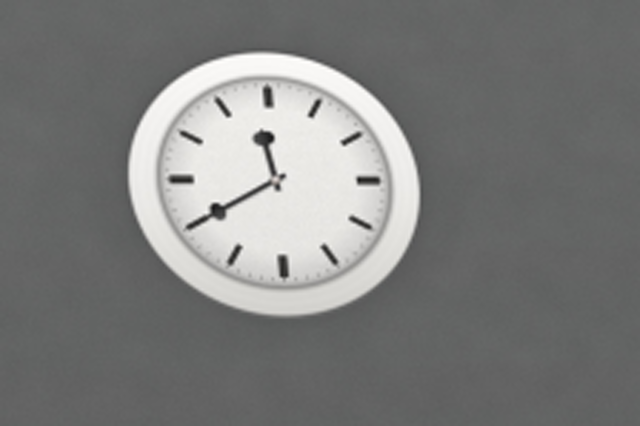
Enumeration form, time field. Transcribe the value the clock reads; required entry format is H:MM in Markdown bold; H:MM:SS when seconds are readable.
**11:40**
